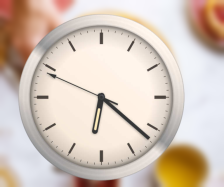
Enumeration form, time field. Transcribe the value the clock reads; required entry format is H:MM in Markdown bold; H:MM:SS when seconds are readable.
**6:21:49**
